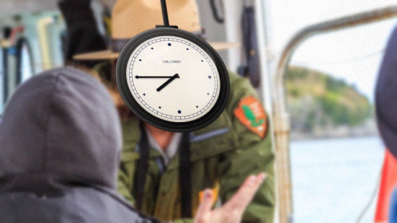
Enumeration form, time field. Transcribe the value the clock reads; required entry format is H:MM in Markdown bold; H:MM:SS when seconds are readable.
**7:45**
